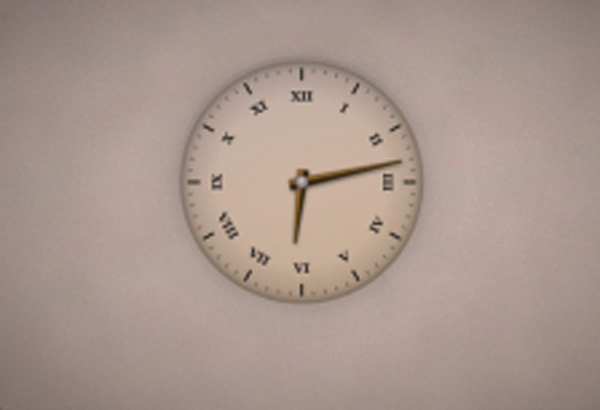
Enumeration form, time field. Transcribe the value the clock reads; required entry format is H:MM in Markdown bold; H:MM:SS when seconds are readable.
**6:13**
